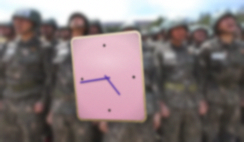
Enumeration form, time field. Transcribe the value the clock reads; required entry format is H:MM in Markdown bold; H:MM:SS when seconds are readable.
**4:44**
